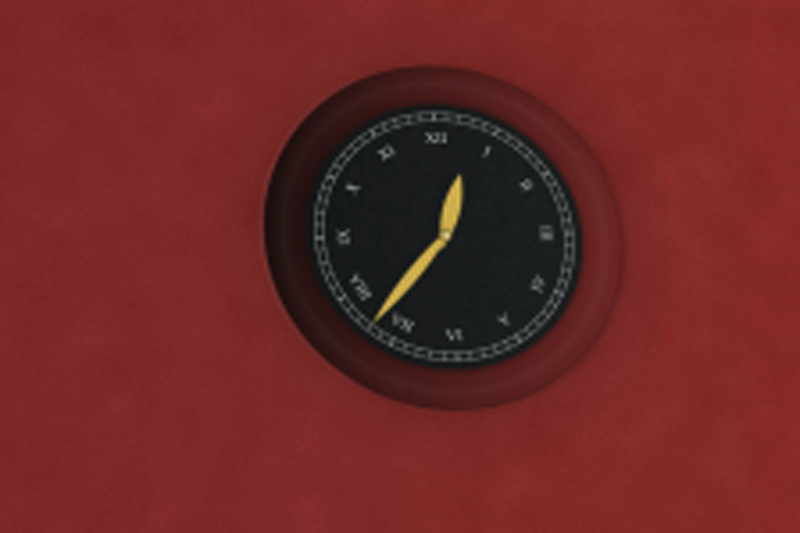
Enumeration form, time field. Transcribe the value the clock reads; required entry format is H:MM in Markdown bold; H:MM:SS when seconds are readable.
**12:37**
